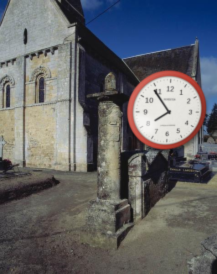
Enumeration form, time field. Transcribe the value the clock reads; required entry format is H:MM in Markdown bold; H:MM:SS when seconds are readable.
**7:54**
